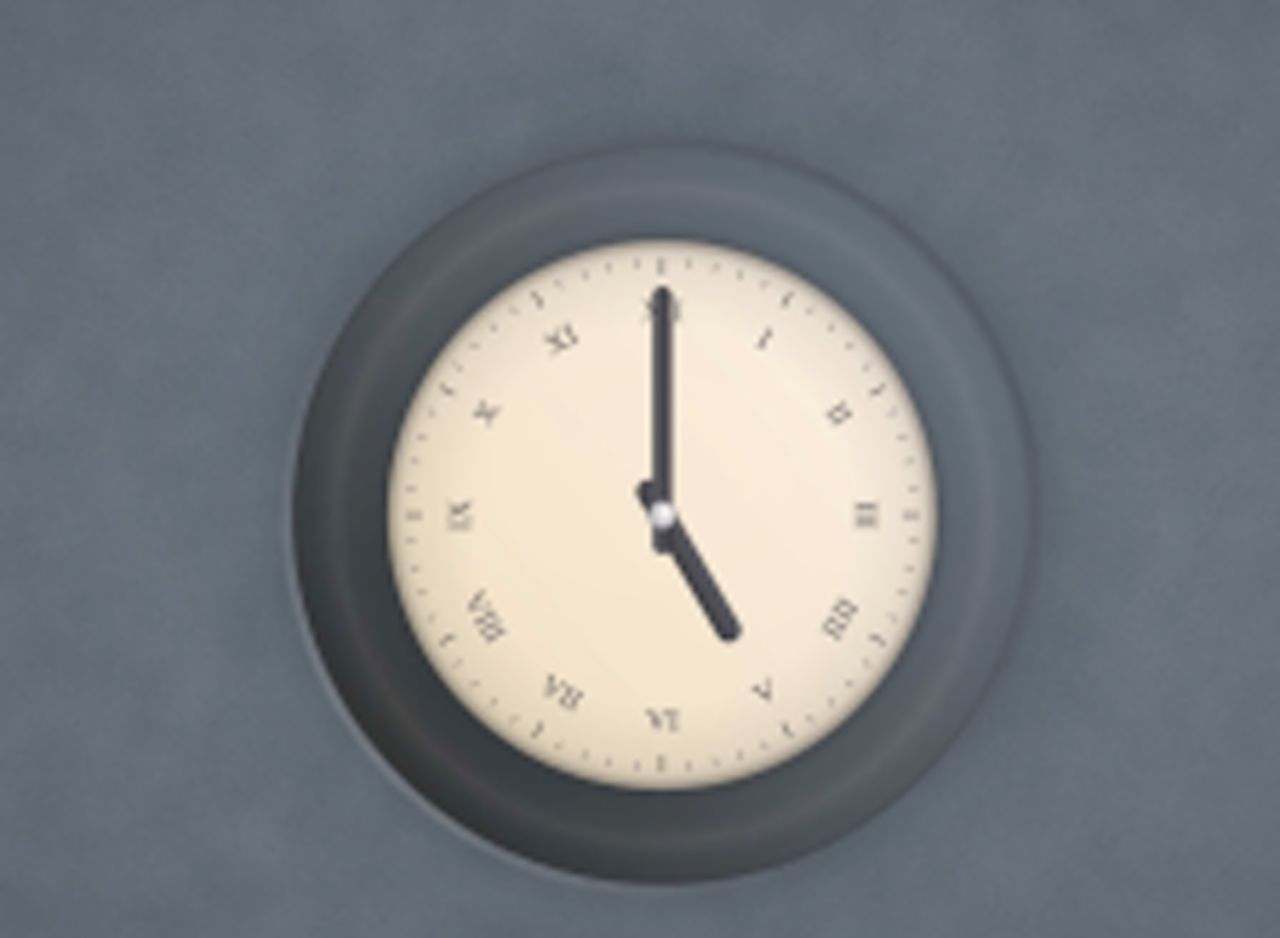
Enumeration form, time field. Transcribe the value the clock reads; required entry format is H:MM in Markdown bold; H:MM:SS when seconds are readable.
**5:00**
